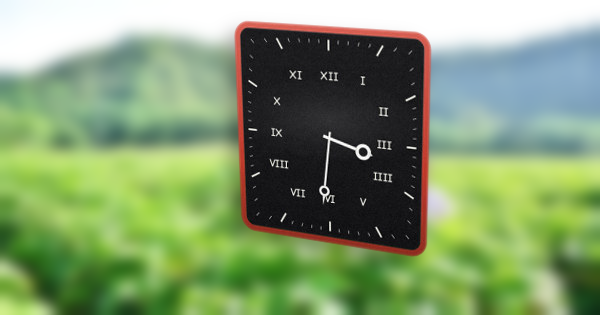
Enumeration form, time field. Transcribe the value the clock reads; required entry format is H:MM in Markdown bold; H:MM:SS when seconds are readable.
**3:31**
